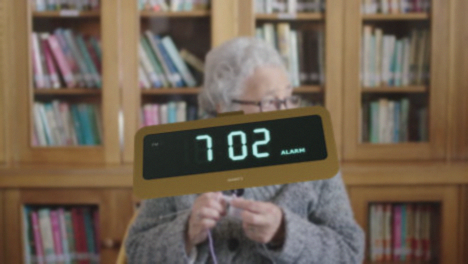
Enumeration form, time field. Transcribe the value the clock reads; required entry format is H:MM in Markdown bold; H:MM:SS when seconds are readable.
**7:02**
